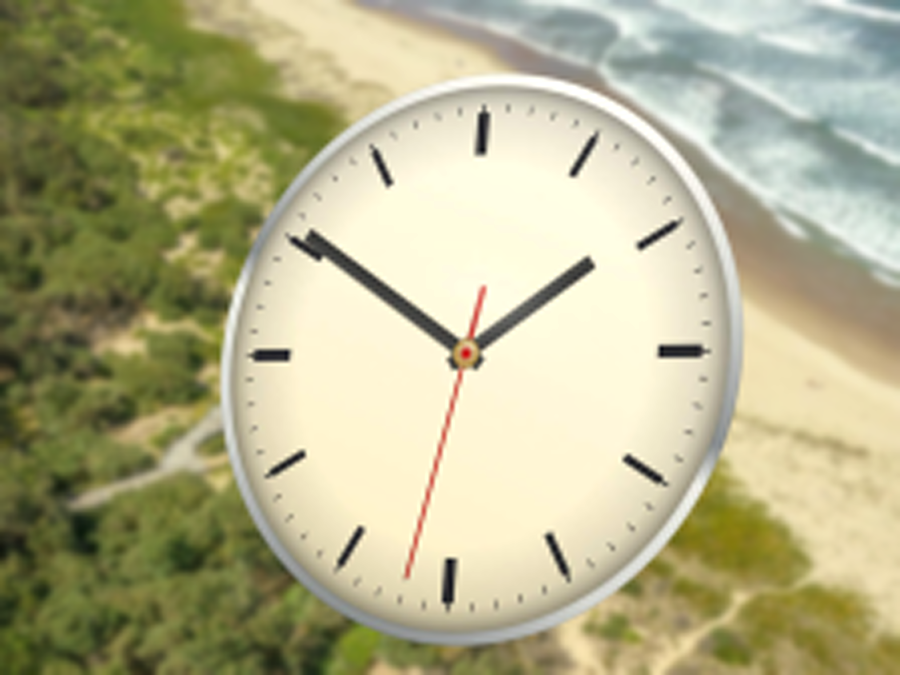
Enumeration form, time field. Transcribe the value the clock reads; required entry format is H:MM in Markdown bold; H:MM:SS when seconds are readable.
**1:50:32**
